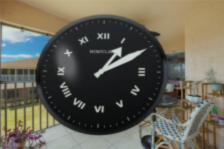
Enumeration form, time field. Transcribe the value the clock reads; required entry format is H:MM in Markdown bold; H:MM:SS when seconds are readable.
**1:10**
